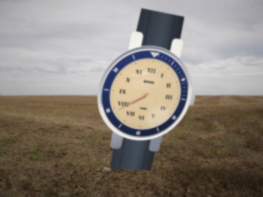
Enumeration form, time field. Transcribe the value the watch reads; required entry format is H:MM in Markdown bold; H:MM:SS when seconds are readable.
**7:39**
